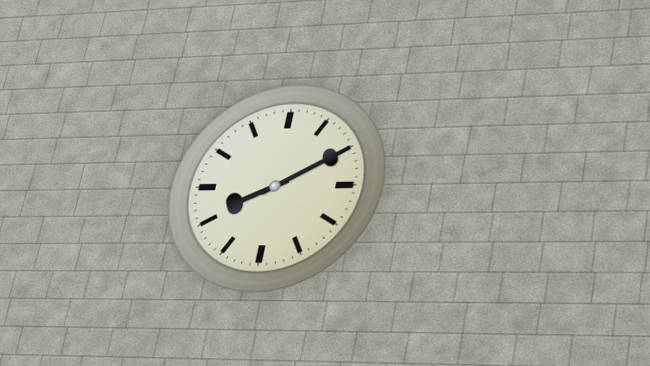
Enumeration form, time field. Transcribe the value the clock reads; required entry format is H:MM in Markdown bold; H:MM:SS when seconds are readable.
**8:10**
